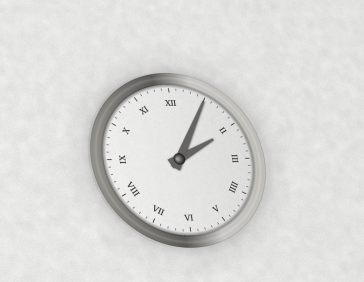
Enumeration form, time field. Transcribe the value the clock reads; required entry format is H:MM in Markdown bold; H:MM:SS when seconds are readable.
**2:05**
